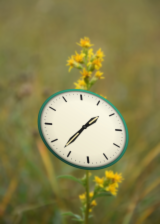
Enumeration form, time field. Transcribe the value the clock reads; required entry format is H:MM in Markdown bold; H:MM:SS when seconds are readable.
**1:37**
